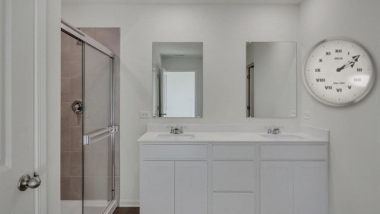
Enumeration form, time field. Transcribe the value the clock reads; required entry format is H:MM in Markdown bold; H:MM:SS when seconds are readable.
**2:09**
